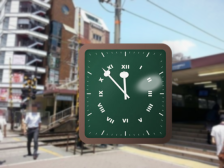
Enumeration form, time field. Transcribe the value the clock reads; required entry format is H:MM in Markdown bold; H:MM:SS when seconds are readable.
**11:53**
